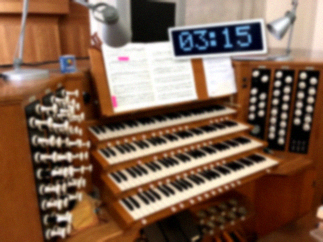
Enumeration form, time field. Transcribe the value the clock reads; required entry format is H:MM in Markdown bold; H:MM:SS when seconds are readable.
**3:15**
